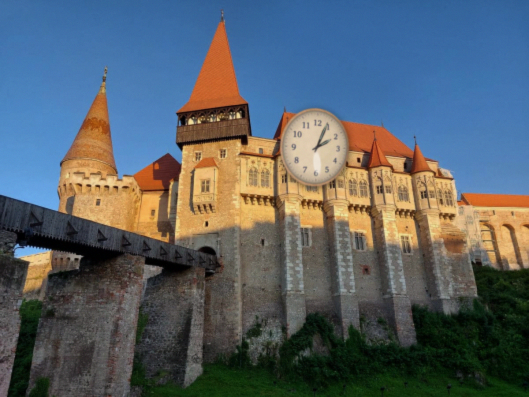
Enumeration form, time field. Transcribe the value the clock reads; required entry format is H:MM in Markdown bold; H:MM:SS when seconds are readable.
**2:04**
